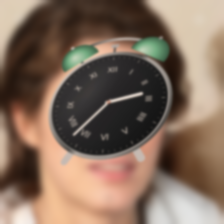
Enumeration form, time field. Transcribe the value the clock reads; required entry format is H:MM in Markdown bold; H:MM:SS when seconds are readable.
**2:37**
